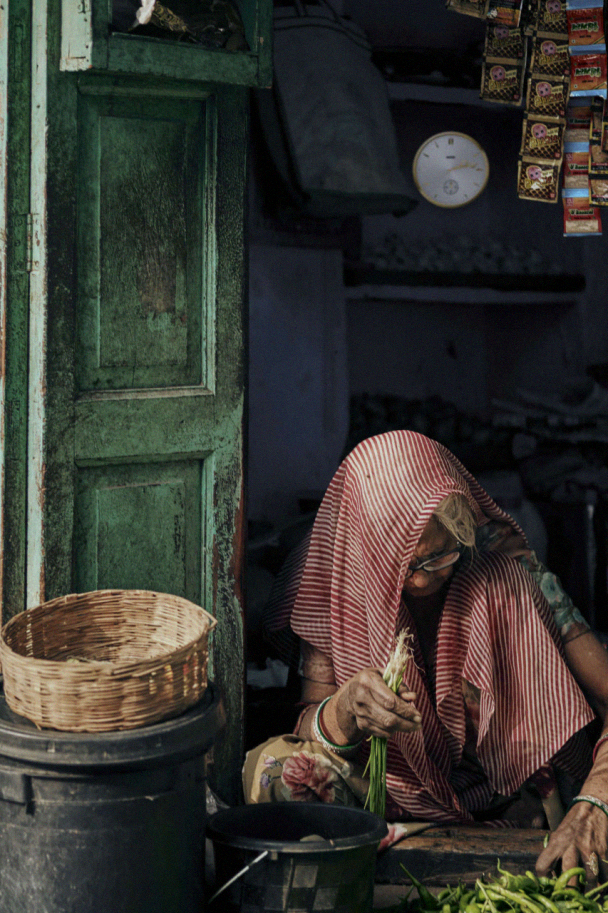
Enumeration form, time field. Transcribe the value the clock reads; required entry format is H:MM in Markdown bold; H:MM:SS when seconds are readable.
**2:13**
